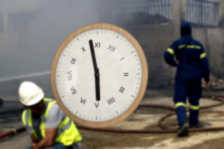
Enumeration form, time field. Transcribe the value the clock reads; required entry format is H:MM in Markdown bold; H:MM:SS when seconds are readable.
**4:53**
